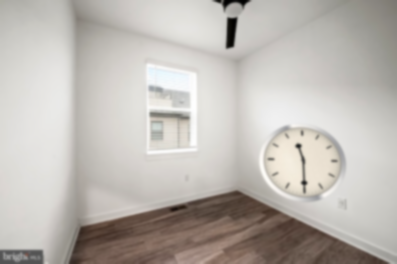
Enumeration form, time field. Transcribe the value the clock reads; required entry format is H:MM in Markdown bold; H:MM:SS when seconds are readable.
**11:30**
